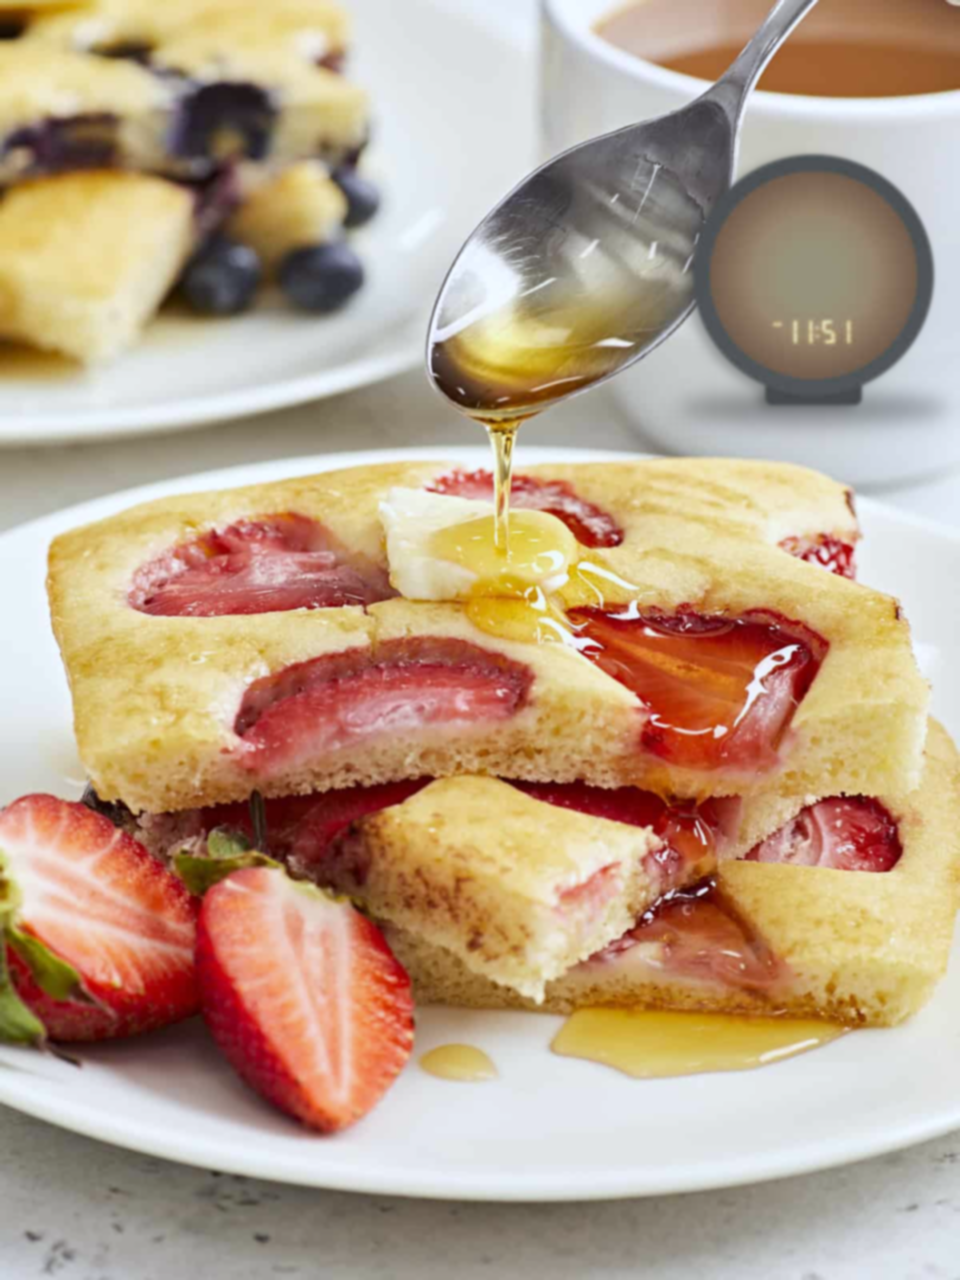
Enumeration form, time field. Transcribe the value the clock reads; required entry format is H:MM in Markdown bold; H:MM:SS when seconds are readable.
**11:51**
